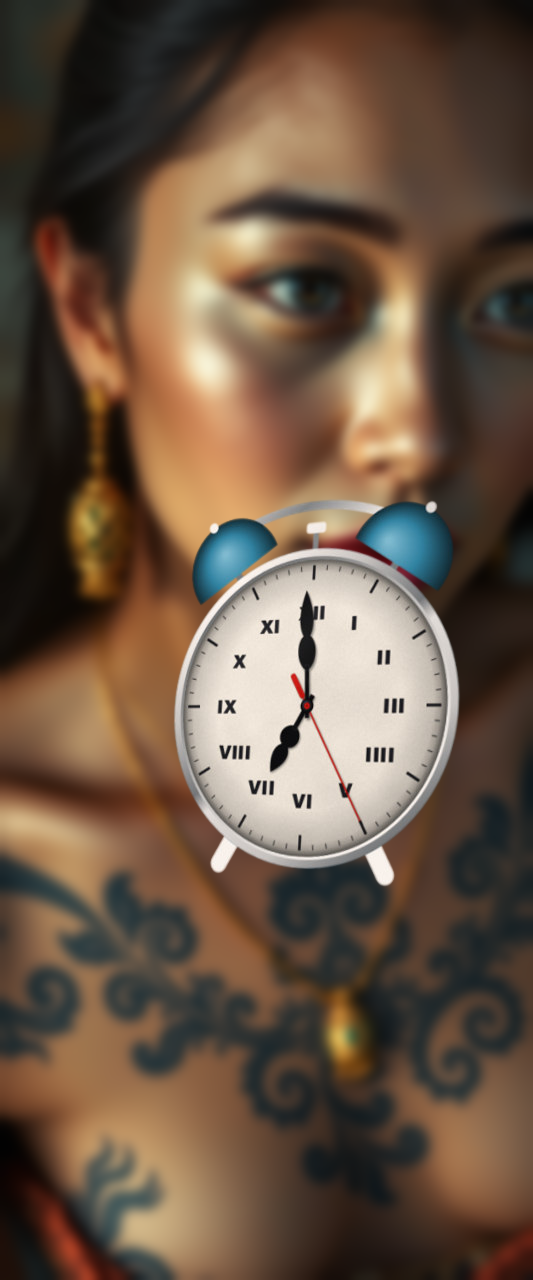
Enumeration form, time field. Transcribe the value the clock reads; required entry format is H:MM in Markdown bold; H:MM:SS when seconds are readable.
**6:59:25**
